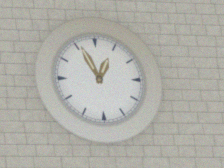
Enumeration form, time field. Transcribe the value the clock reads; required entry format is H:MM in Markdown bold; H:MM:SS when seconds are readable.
**12:56**
